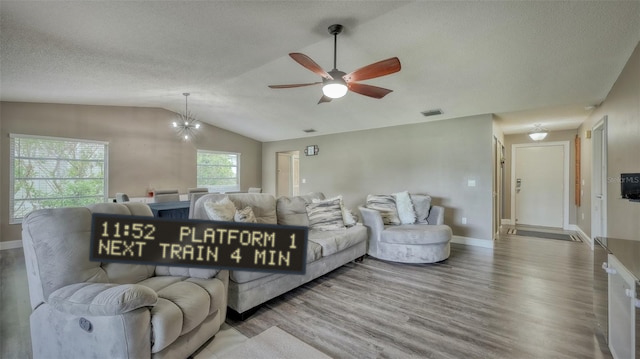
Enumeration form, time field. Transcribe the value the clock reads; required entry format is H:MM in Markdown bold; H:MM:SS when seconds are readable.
**11:52**
